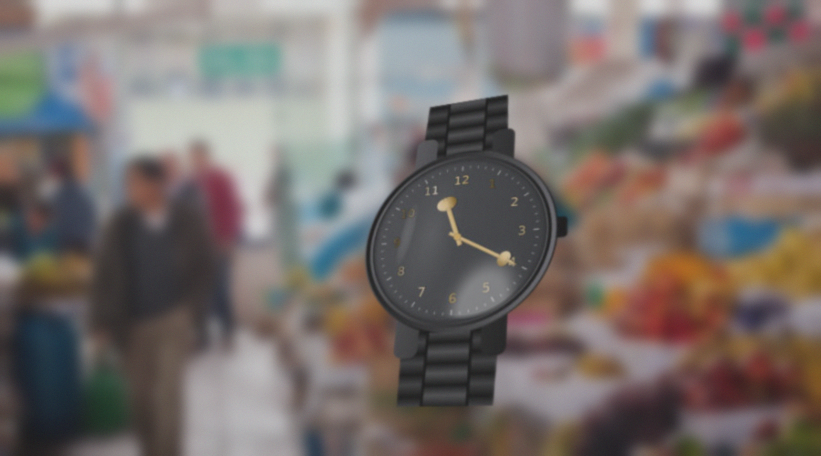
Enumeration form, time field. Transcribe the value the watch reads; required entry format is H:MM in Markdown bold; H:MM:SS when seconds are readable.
**11:20**
